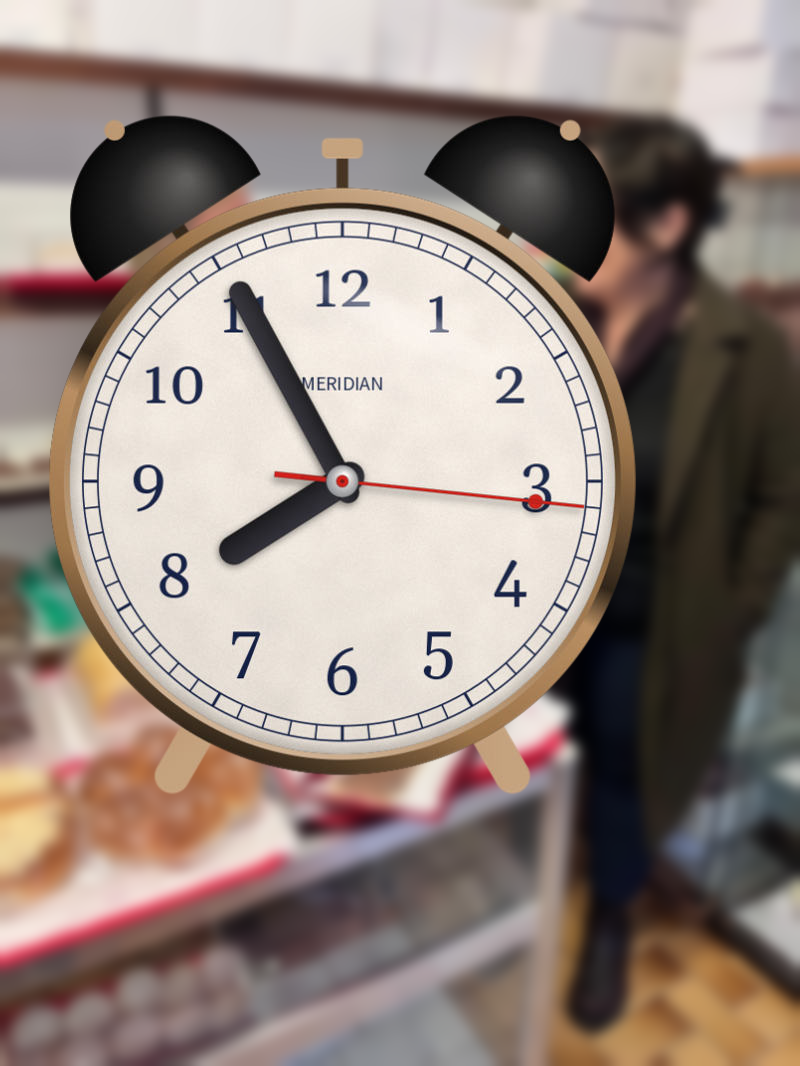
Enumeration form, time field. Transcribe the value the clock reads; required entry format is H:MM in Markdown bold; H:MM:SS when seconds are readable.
**7:55:16**
